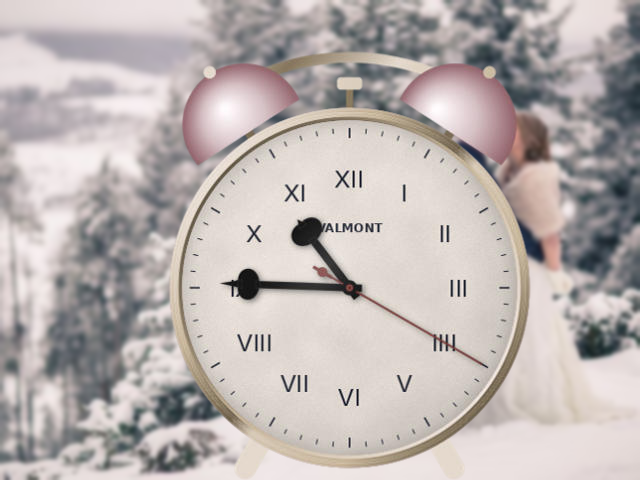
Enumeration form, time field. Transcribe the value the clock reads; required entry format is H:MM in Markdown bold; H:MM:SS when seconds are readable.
**10:45:20**
